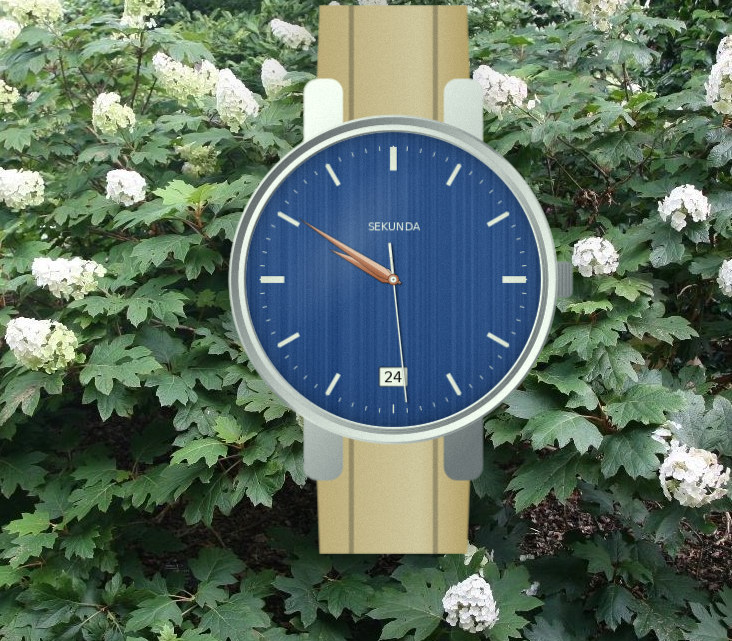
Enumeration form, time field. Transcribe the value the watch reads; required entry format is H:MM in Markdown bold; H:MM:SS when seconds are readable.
**9:50:29**
